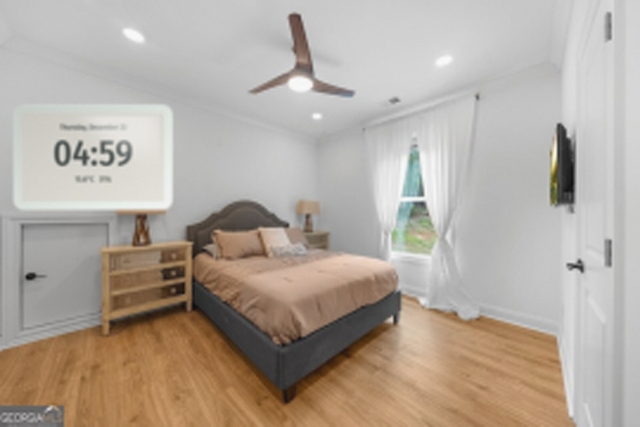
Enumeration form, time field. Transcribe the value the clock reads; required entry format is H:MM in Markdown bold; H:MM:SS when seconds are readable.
**4:59**
